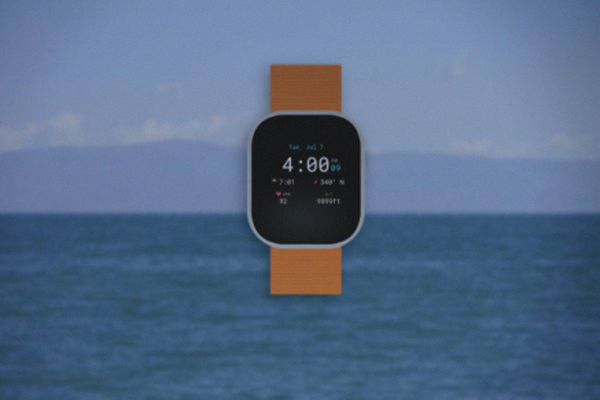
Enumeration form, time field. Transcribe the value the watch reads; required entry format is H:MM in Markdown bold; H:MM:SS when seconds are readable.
**4:00**
